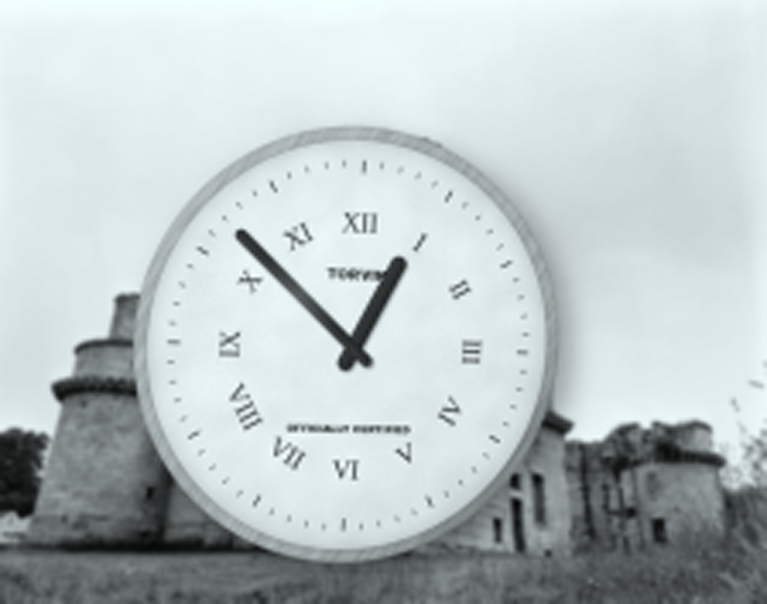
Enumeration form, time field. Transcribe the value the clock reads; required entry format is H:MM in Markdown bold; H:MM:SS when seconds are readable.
**12:52**
